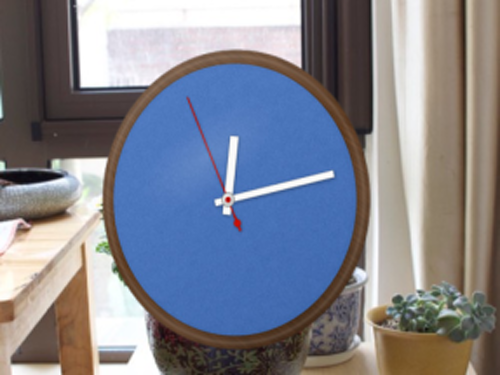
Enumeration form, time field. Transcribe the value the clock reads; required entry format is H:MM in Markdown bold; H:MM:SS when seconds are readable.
**12:12:56**
